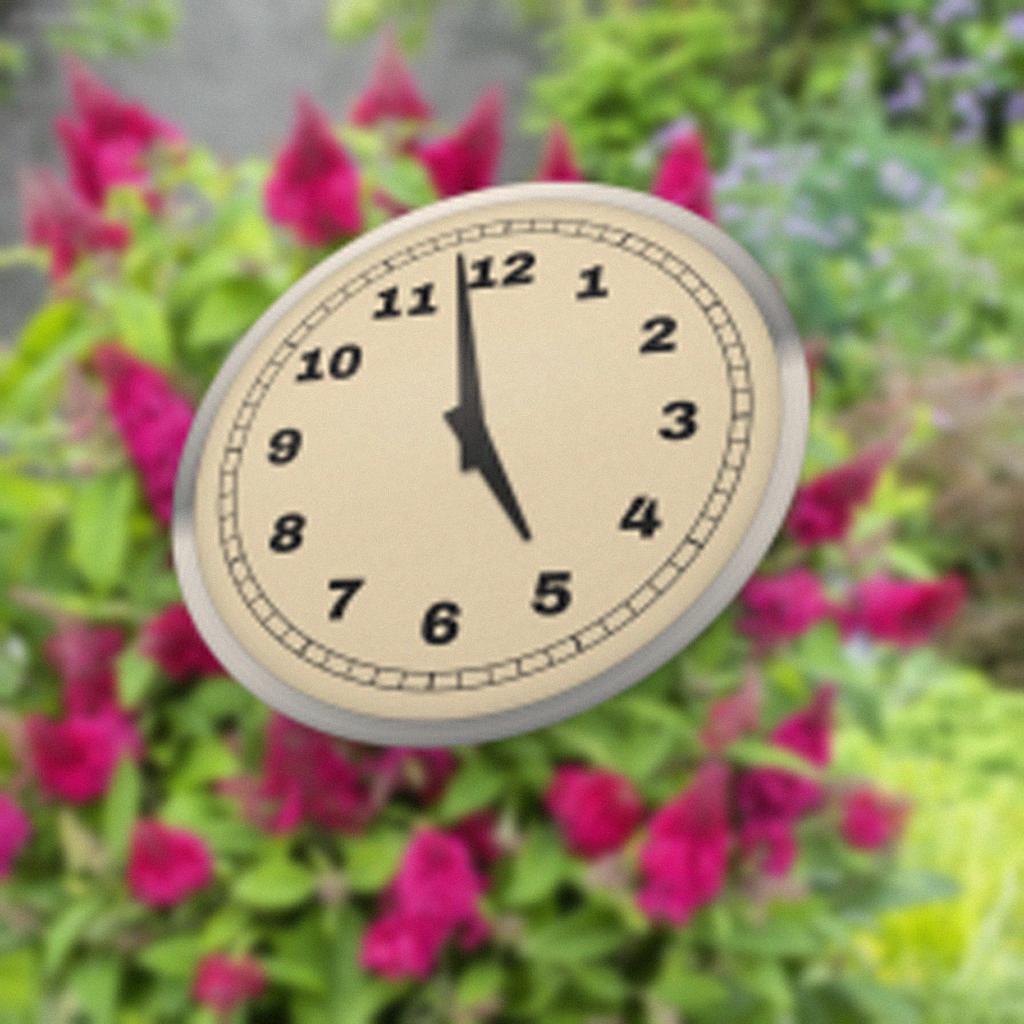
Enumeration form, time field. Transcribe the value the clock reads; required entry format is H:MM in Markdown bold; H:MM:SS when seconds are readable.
**4:58**
